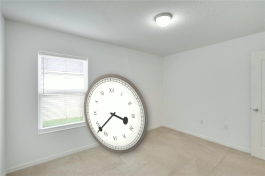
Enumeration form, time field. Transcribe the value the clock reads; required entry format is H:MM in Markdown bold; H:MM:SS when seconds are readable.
**3:38**
